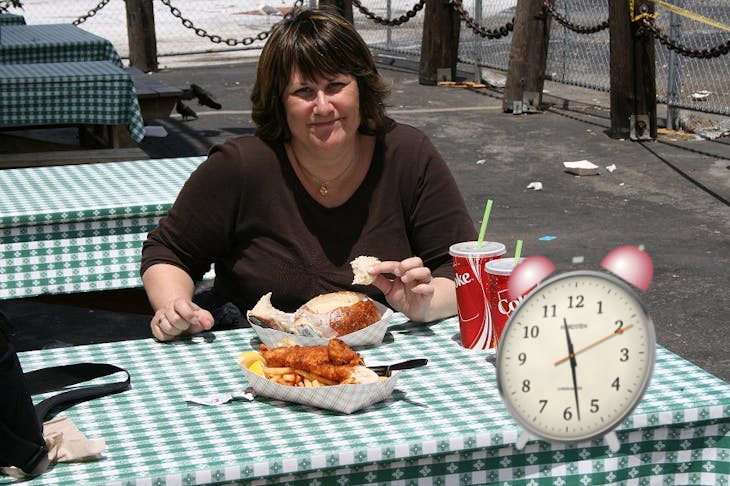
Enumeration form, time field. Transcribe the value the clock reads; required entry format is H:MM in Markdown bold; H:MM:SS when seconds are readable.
**11:28:11**
